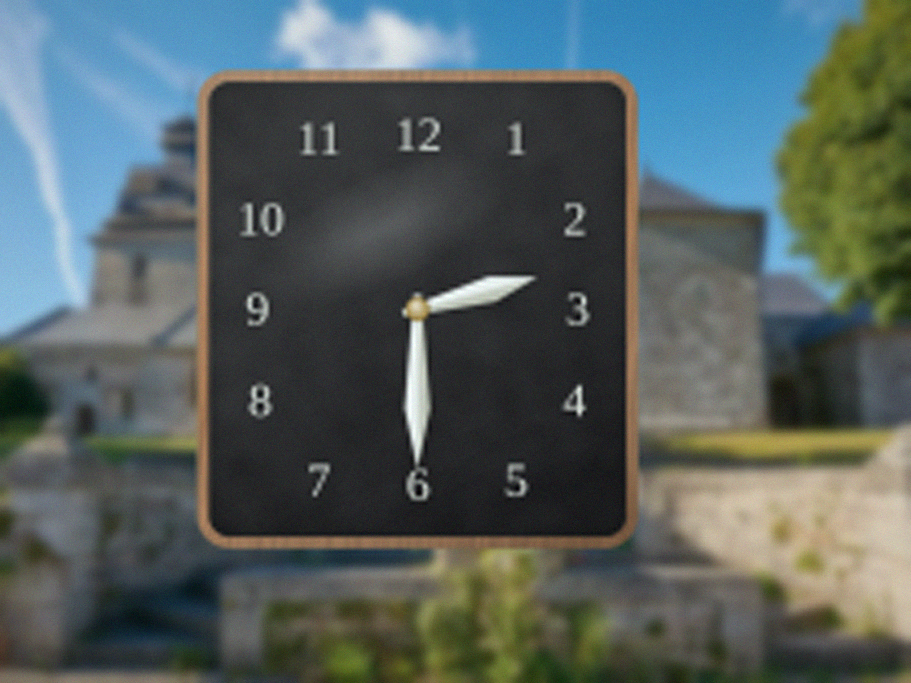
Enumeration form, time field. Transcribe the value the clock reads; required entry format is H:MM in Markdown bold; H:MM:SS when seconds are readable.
**2:30**
